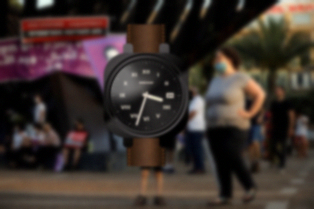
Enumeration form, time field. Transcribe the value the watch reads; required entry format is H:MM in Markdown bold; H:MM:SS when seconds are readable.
**3:33**
